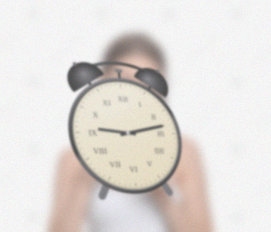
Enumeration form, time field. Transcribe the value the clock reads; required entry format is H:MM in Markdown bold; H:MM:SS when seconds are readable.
**9:13**
